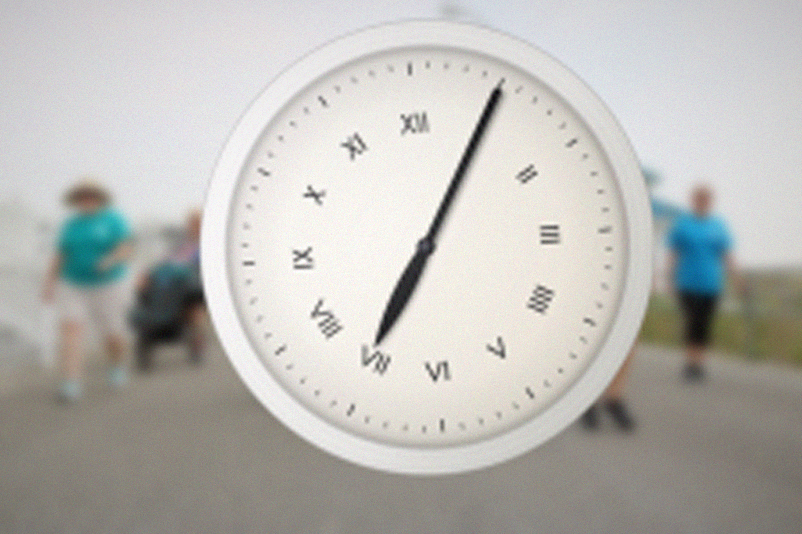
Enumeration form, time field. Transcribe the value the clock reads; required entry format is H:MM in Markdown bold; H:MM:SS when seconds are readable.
**7:05**
